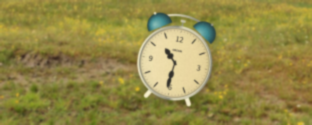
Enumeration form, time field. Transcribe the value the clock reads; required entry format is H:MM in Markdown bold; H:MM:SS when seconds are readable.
**10:31**
